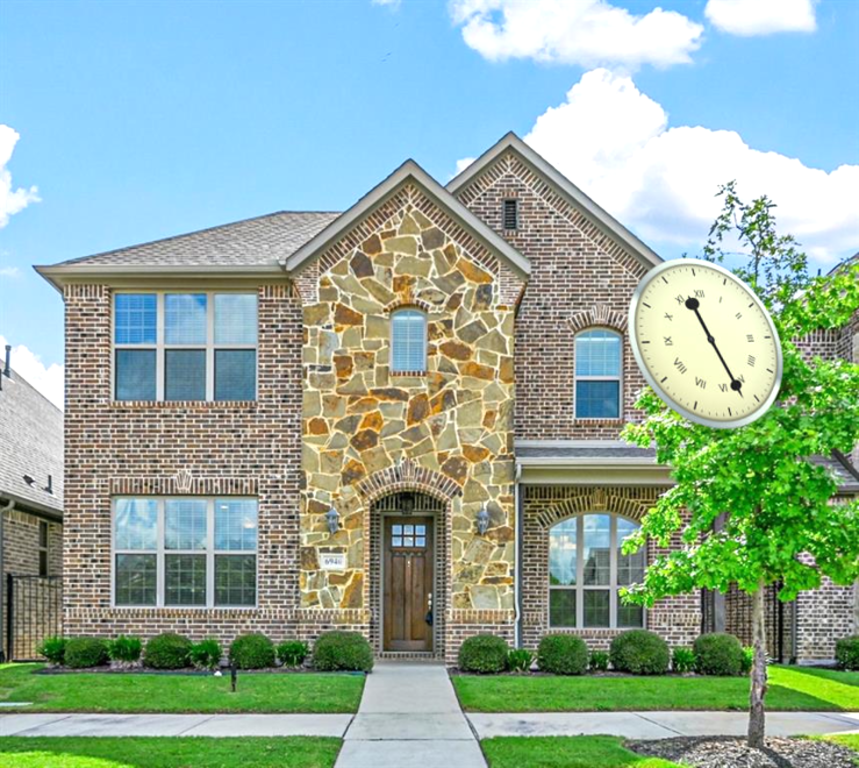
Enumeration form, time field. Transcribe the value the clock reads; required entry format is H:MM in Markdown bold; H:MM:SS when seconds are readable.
**11:27**
